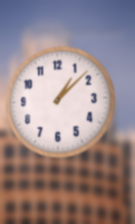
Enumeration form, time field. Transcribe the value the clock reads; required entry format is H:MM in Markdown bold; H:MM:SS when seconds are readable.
**1:08**
